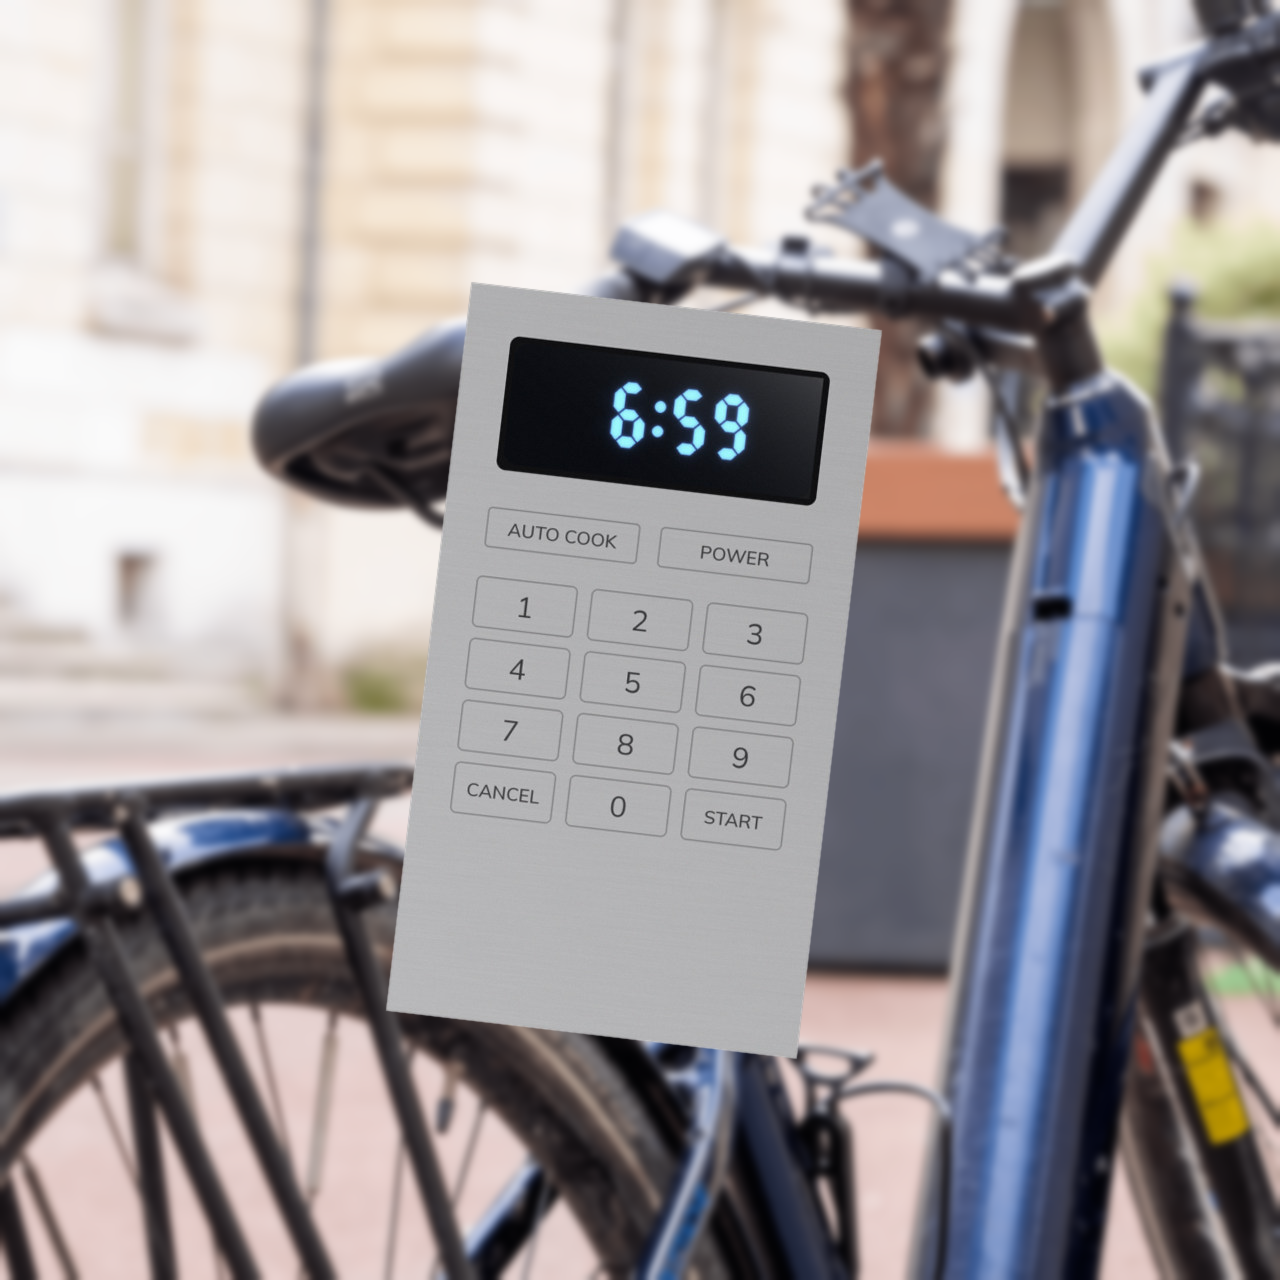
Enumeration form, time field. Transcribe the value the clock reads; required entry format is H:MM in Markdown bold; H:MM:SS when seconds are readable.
**6:59**
